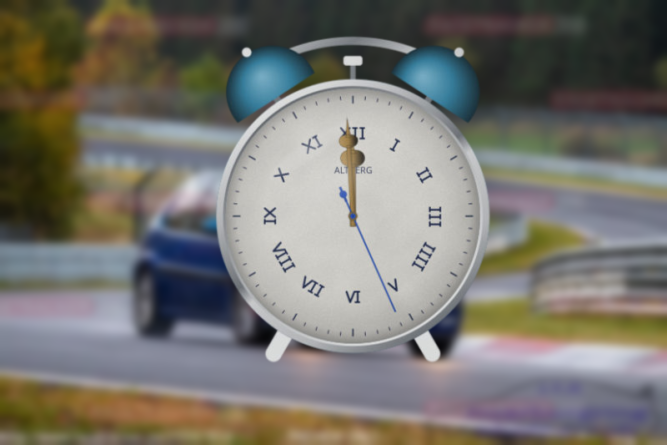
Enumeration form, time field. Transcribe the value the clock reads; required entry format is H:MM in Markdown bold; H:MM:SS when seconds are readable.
**11:59:26**
